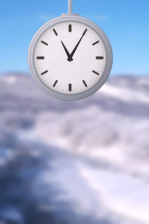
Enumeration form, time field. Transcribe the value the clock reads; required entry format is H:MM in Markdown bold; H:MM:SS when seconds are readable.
**11:05**
